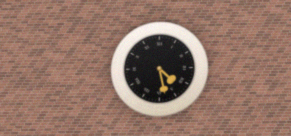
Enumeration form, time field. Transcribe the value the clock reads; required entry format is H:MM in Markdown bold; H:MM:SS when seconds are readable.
**4:28**
